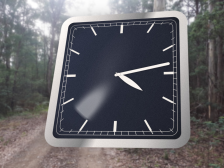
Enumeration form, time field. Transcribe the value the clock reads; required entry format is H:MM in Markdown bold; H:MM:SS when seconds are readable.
**4:13**
